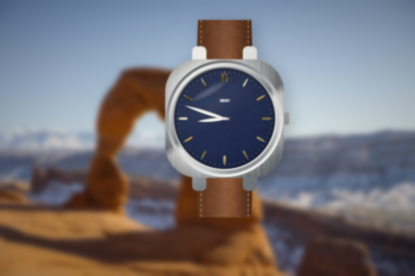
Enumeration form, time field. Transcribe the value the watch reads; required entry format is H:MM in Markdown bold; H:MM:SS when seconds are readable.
**8:48**
